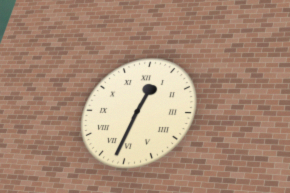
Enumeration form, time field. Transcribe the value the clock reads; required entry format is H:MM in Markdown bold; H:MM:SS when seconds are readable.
**12:32**
